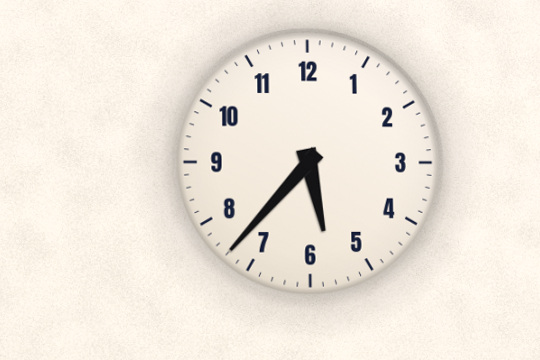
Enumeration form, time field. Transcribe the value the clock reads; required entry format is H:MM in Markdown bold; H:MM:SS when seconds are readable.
**5:37**
